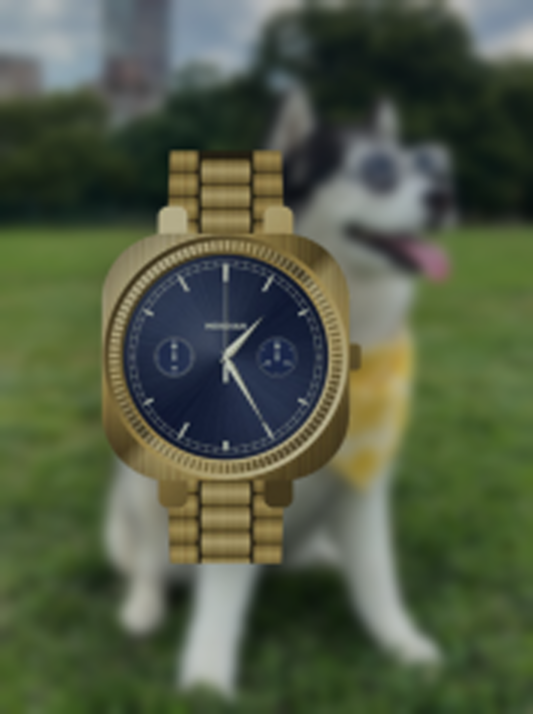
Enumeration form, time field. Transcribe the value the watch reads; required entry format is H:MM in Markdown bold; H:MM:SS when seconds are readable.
**1:25**
